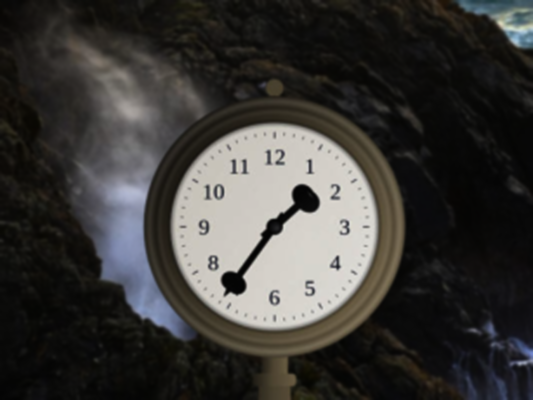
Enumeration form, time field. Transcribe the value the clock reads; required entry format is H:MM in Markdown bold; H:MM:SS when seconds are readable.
**1:36**
